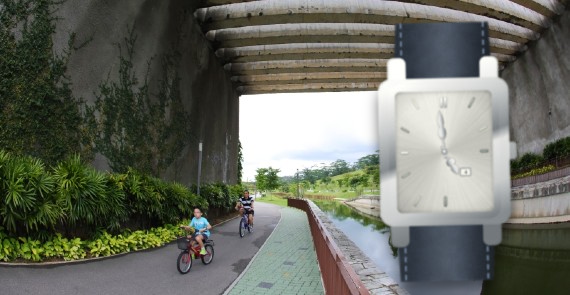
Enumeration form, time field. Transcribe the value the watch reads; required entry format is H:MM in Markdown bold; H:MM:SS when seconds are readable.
**4:59**
